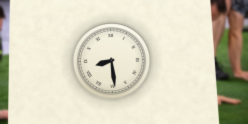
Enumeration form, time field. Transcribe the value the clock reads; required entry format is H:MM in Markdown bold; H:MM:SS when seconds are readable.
**8:29**
